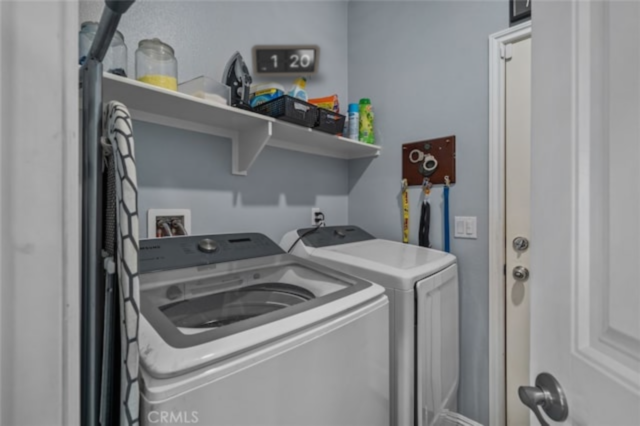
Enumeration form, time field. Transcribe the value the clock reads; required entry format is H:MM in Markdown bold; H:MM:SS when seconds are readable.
**1:20**
